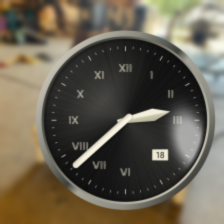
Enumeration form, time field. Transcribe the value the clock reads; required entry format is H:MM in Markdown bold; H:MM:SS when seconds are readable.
**2:38**
